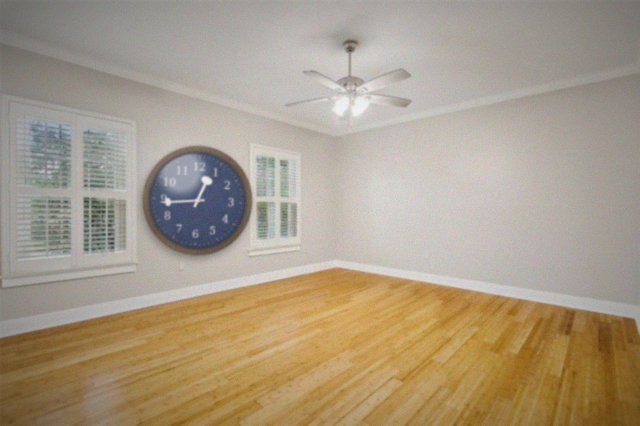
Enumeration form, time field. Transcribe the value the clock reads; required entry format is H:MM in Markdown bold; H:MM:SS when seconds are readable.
**12:44**
